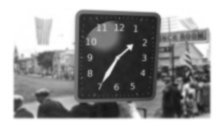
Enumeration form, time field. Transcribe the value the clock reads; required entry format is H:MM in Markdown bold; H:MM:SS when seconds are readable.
**1:35**
